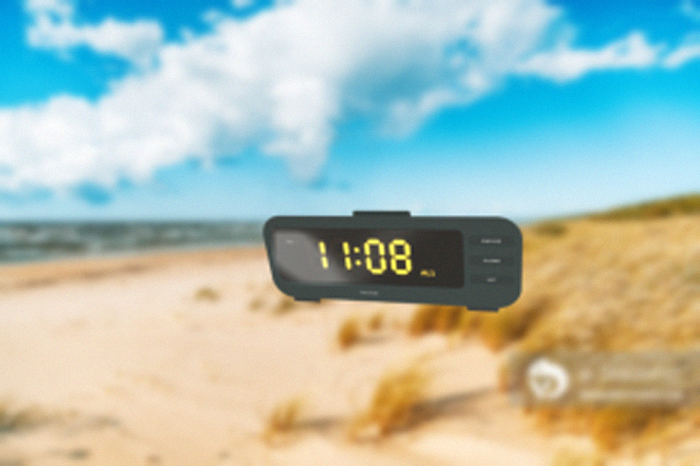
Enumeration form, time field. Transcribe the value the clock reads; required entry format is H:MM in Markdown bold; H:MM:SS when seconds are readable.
**11:08**
